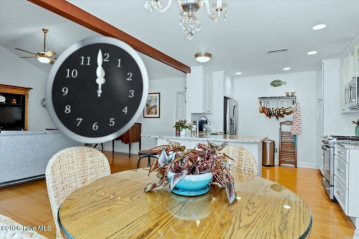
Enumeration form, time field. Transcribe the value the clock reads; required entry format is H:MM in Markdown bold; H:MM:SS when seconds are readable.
**11:59**
